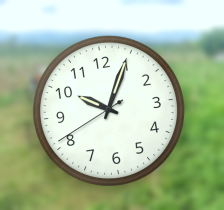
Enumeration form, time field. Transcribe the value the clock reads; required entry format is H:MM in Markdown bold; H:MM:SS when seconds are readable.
**10:04:41**
